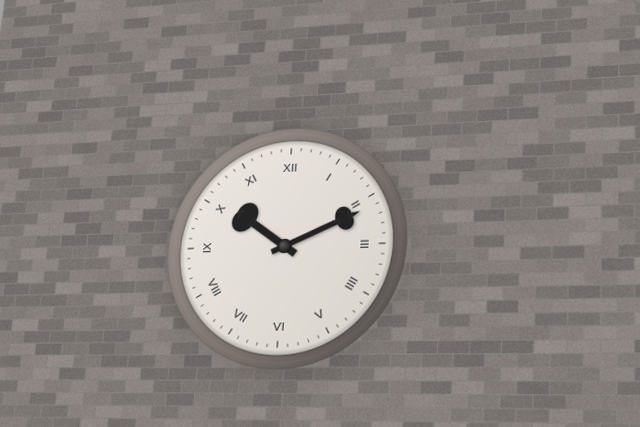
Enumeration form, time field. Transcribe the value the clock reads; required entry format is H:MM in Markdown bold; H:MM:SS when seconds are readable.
**10:11**
